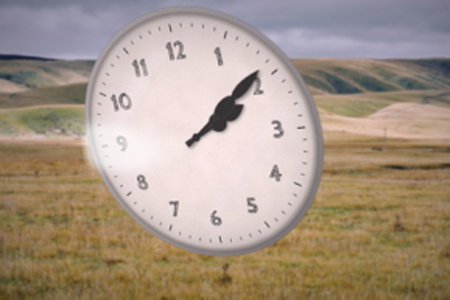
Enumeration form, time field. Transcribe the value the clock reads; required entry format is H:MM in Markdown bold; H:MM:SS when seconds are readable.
**2:09**
